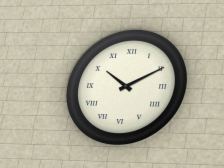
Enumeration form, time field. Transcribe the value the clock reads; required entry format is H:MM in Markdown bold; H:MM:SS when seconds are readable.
**10:10**
